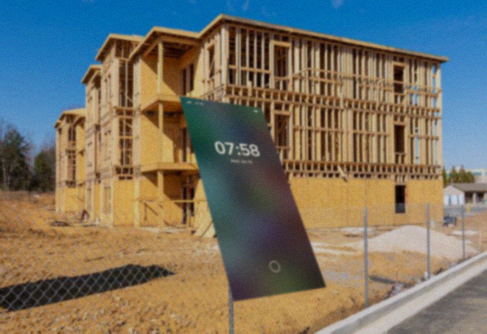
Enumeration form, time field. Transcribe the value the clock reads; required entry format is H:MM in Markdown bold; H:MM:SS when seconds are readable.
**7:58**
